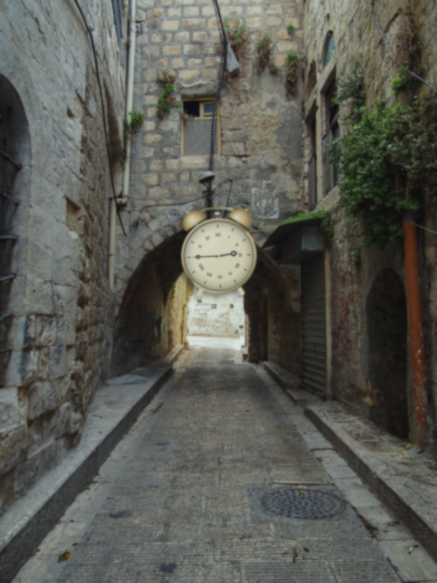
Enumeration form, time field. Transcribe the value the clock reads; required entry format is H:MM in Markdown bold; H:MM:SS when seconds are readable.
**2:45**
